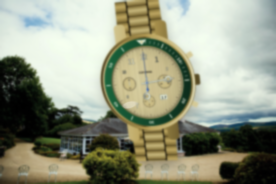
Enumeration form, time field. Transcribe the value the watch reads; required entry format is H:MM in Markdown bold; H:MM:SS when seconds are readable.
**6:14**
